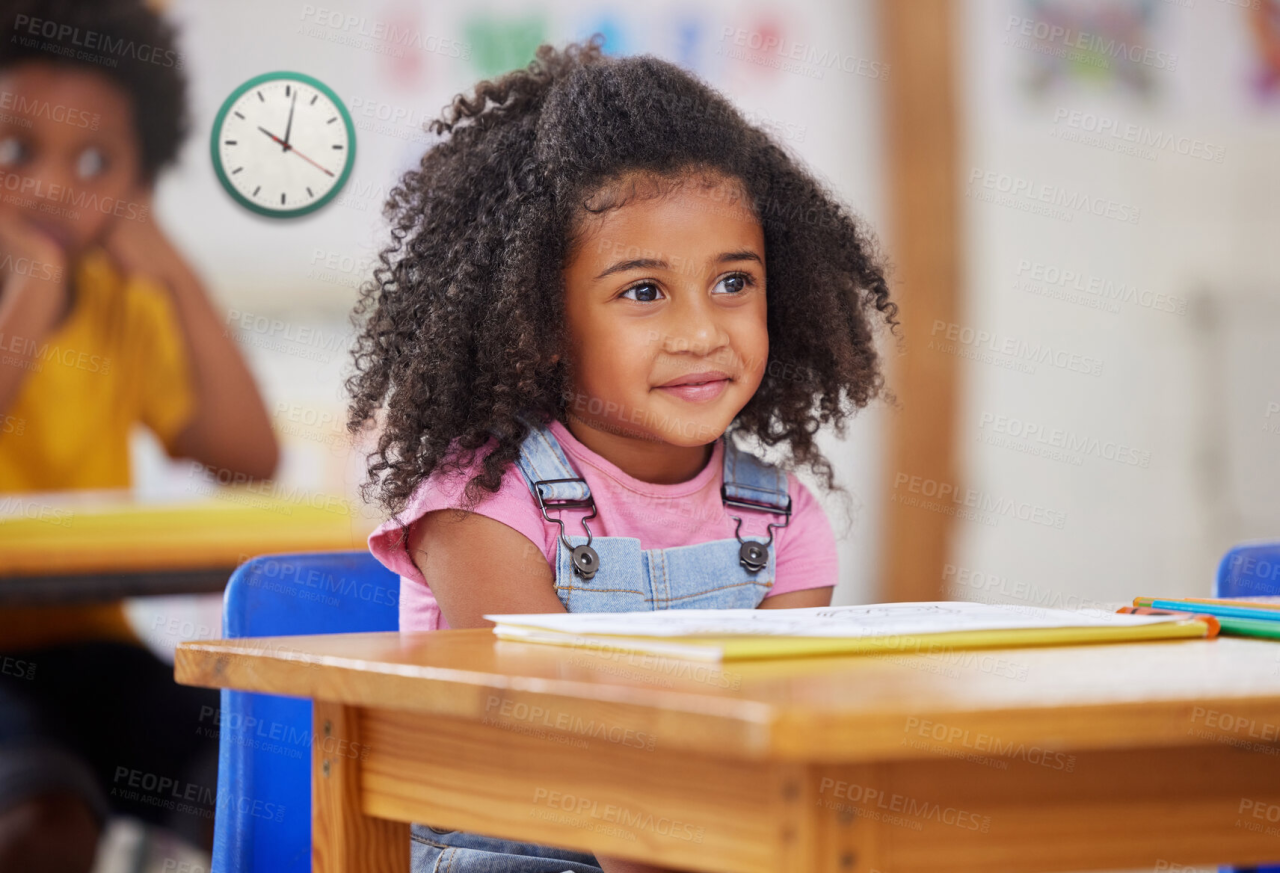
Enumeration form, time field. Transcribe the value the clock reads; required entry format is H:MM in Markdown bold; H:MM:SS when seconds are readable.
**10:01:20**
